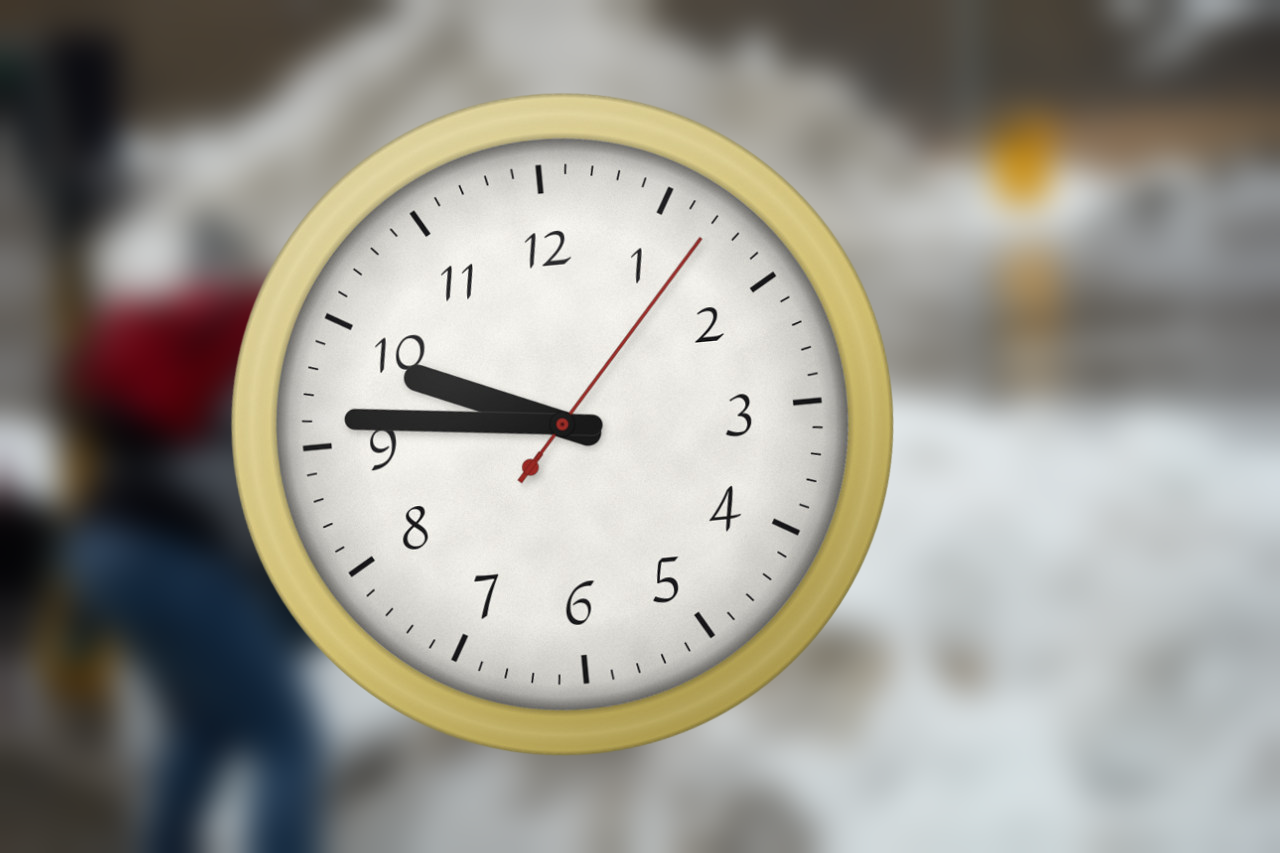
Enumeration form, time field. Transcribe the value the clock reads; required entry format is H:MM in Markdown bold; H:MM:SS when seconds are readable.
**9:46:07**
